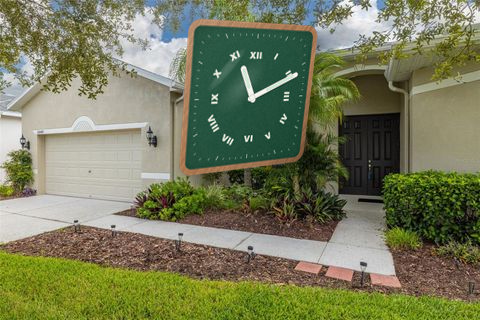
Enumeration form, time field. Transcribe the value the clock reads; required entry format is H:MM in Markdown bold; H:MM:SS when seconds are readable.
**11:11**
